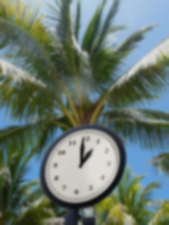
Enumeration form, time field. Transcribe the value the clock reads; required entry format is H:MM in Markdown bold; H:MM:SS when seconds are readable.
**12:59**
